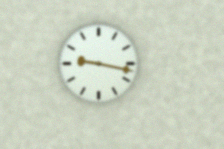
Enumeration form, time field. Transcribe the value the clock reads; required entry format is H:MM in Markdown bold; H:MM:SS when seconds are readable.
**9:17**
